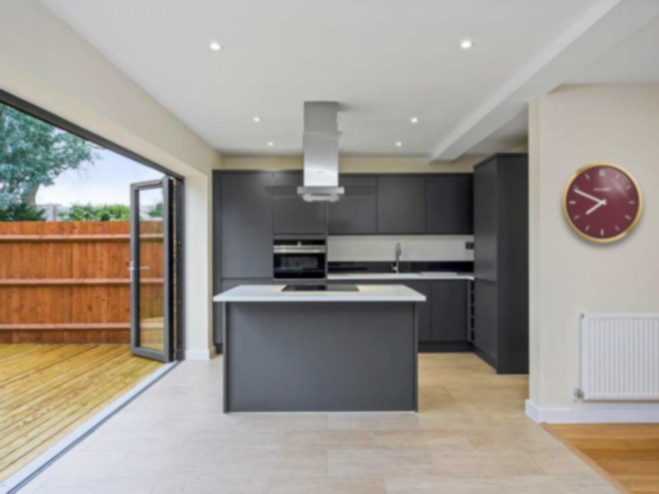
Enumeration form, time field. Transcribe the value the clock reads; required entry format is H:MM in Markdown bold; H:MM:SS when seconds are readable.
**7:49**
